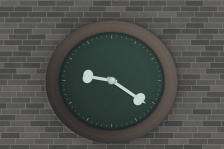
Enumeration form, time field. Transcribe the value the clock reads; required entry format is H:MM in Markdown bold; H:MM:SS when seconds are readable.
**9:21**
